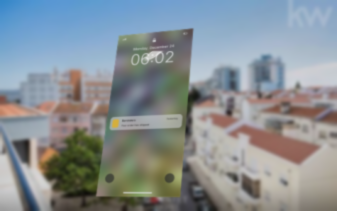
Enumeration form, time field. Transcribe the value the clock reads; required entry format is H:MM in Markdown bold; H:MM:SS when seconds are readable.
**6:02**
